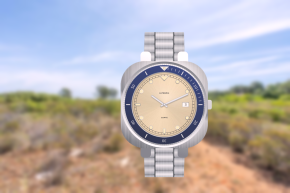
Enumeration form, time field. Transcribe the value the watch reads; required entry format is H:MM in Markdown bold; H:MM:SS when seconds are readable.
**10:11**
